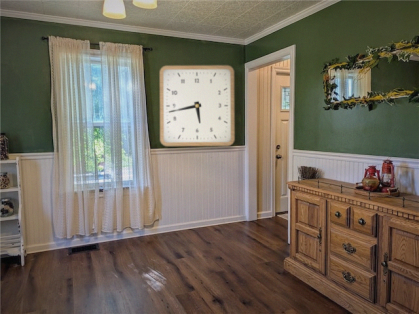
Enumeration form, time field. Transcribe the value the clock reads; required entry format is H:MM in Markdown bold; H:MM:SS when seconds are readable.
**5:43**
